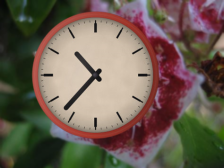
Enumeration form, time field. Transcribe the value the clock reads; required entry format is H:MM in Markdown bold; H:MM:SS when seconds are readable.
**10:37**
